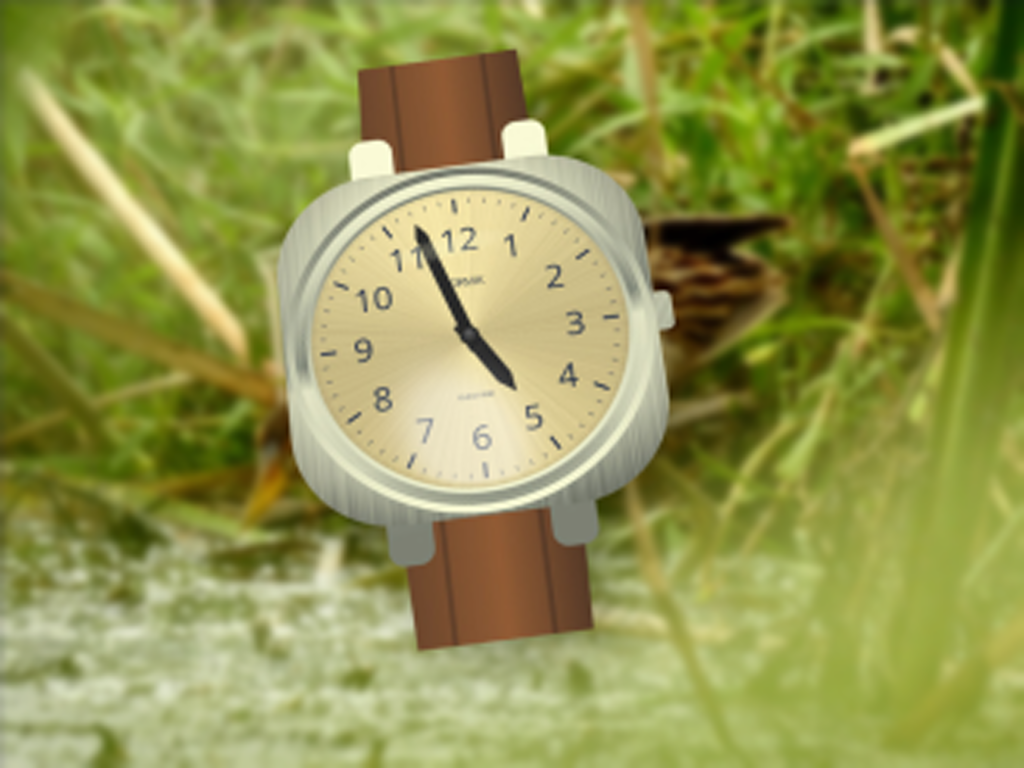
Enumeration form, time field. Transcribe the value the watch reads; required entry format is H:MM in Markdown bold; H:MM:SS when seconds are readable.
**4:57**
